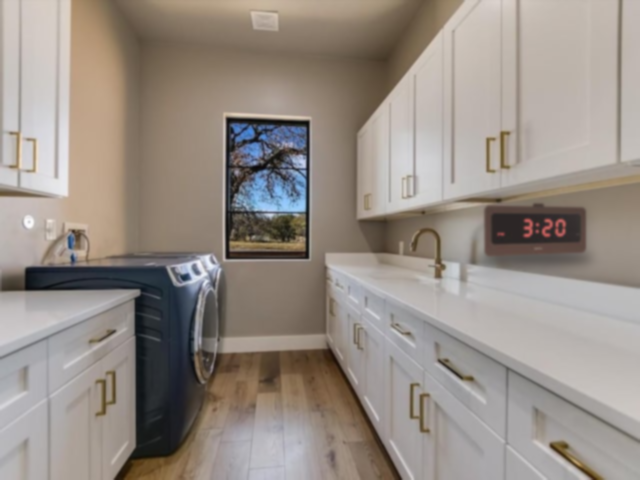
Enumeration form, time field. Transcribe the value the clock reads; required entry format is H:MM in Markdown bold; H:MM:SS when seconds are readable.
**3:20**
